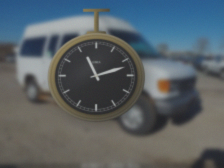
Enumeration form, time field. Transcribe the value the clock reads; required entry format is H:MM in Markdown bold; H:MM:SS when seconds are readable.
**11:12**
